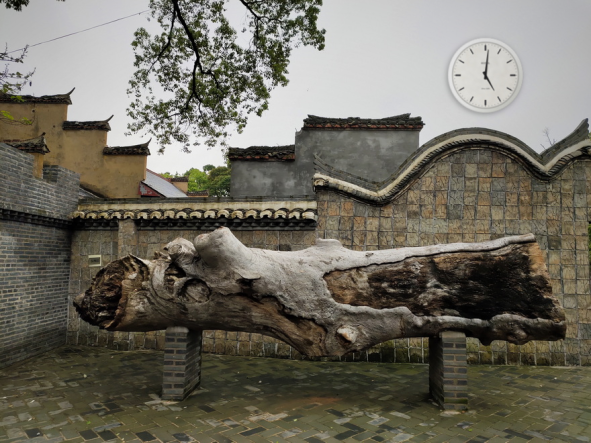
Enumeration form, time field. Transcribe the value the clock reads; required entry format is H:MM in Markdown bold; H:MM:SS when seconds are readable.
**5:01**
